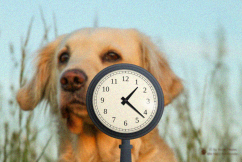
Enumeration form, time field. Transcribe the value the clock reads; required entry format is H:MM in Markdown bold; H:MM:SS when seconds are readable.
**1:22**
